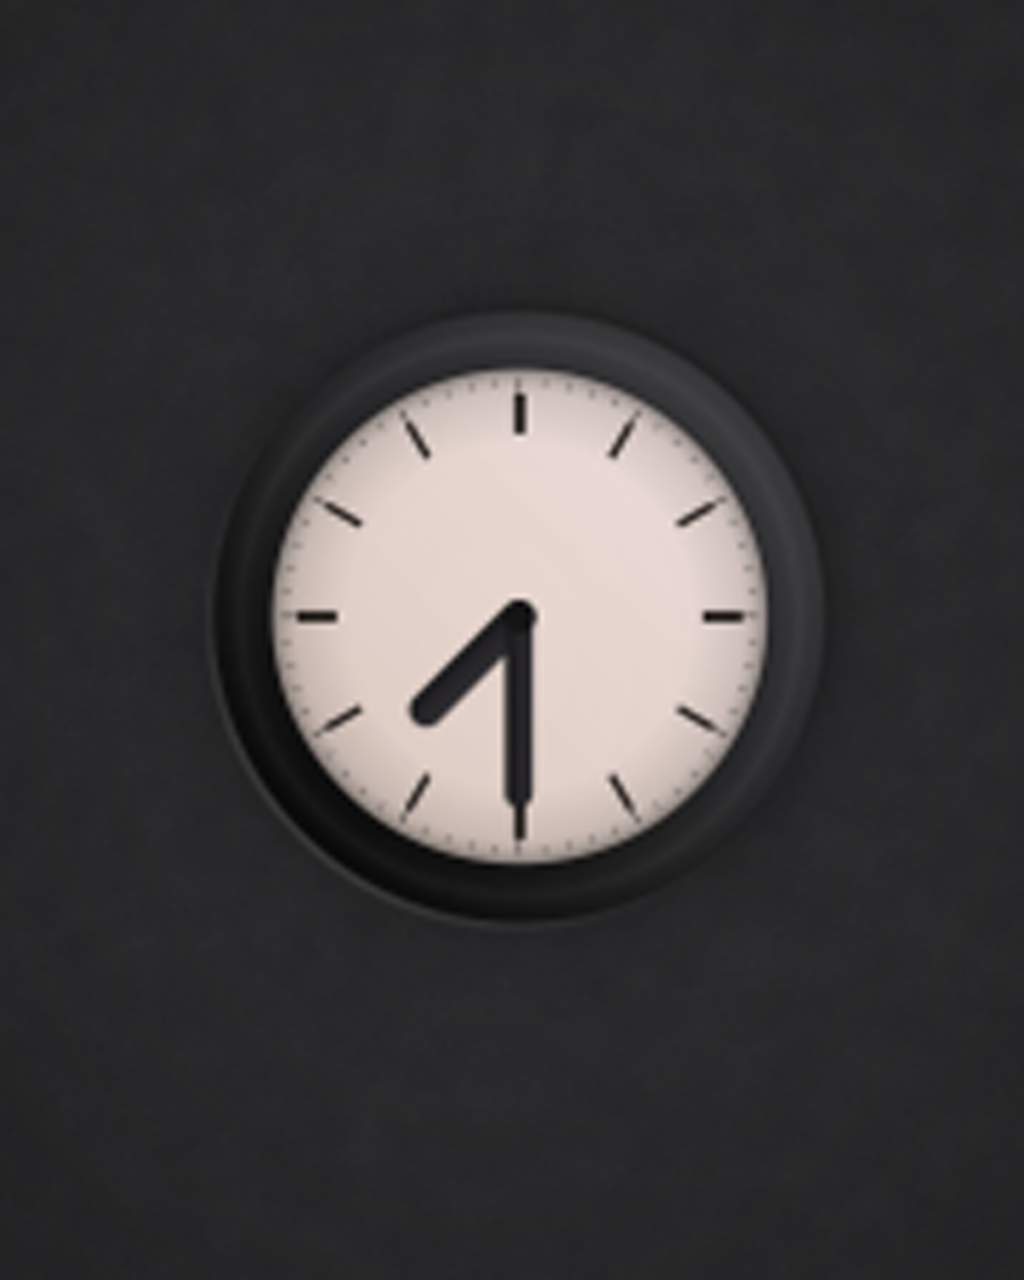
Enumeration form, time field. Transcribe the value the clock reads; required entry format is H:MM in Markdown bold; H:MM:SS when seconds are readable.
**7:30**
